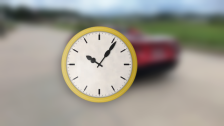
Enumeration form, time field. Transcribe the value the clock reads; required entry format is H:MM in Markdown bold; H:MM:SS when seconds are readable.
**10:06**
